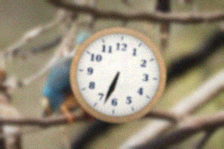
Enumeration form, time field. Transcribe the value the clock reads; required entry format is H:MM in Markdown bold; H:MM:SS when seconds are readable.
**6:33**
